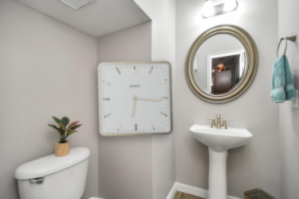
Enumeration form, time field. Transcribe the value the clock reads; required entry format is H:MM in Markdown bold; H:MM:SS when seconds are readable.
**6:16**
